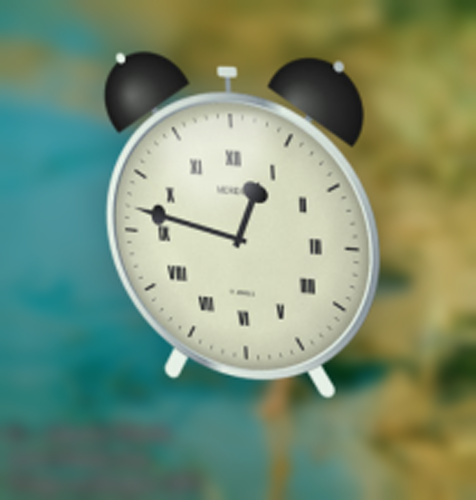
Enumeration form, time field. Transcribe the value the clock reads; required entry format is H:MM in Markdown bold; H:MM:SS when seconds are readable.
**12:47**
